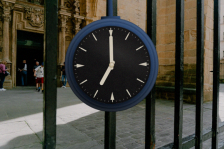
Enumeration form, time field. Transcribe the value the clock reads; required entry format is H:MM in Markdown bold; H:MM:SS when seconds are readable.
**7:00**
